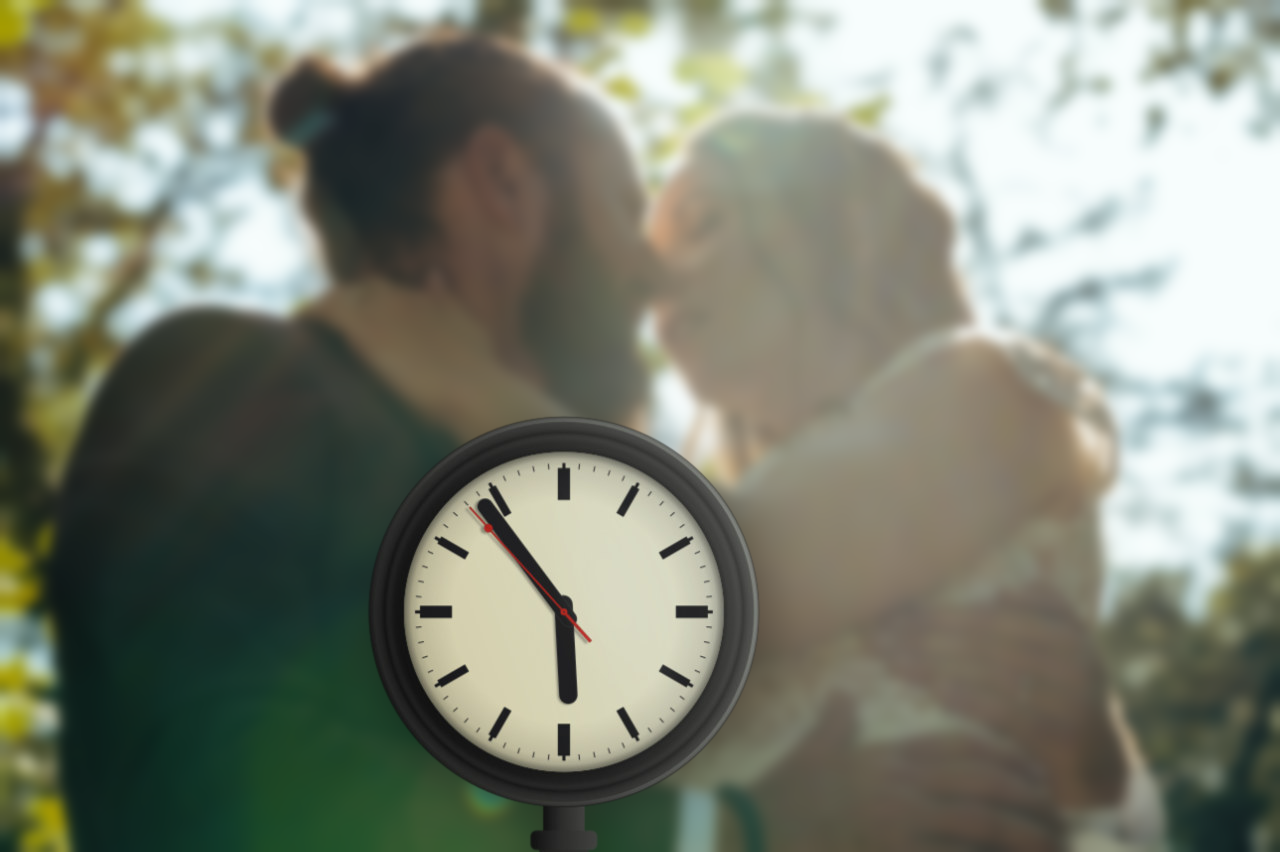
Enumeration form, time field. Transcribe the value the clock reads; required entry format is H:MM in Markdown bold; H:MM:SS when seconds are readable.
**5:53:53**
